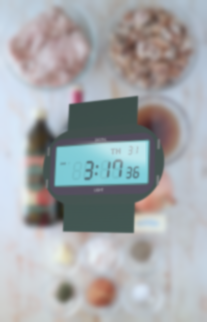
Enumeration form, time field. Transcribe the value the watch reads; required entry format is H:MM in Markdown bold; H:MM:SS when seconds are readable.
**3:17:36**
